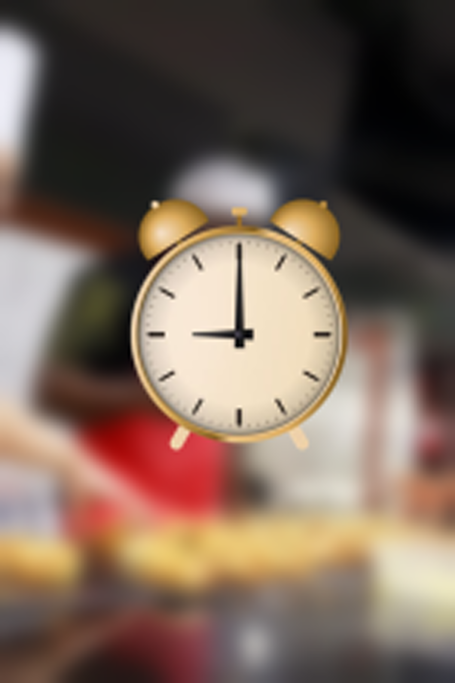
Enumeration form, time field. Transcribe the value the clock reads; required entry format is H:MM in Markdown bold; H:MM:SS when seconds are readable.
**9:00**
